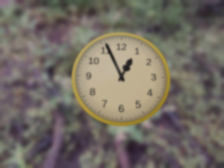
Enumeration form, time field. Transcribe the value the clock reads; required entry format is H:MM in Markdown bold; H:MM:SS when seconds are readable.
**12:56**
